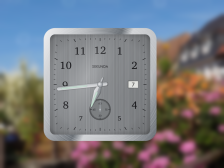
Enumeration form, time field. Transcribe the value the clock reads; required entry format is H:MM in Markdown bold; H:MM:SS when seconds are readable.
**6:44**
